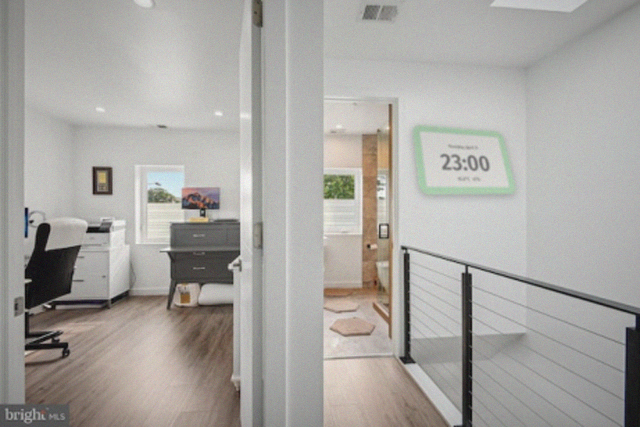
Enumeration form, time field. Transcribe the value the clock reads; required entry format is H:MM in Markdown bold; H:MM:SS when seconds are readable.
**23:00**
